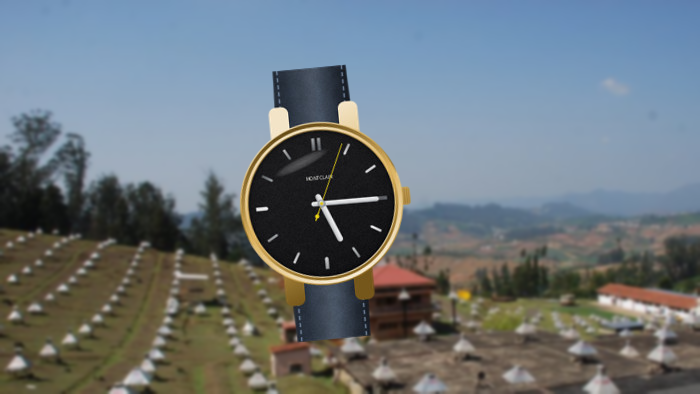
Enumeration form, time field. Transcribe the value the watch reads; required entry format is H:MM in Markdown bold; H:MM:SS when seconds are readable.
**5:15:04**
